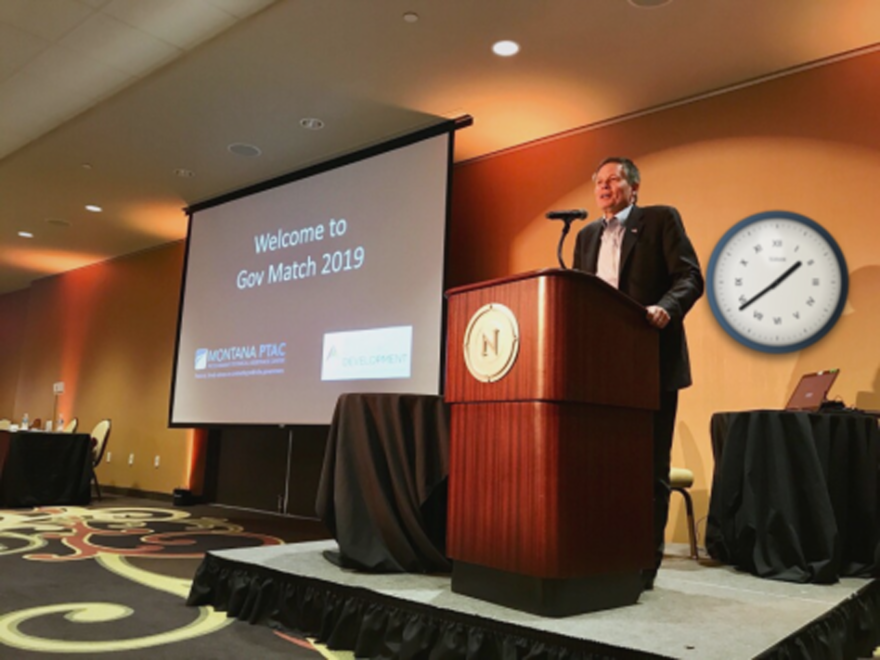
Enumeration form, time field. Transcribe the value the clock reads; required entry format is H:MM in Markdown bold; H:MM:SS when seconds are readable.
**1:39**
